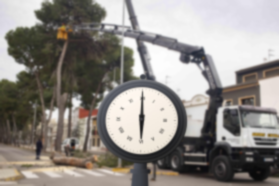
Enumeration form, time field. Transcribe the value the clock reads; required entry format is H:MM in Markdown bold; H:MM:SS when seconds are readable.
**6:00**
